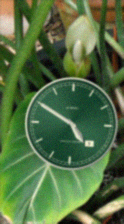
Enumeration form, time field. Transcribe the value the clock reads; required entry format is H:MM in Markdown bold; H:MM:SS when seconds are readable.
**4:50**
